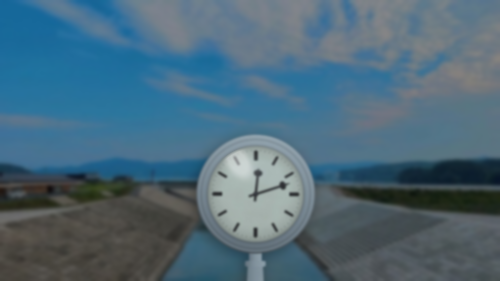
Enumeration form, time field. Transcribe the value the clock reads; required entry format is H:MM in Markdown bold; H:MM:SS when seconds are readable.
**12:12**
